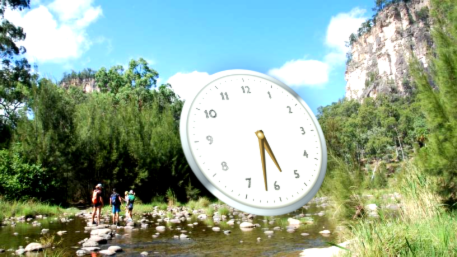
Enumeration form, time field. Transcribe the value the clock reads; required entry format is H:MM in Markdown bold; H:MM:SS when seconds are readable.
**5:32**
